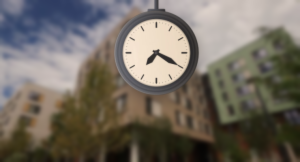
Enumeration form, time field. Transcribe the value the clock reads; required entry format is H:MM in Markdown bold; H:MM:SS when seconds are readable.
**7:20**
